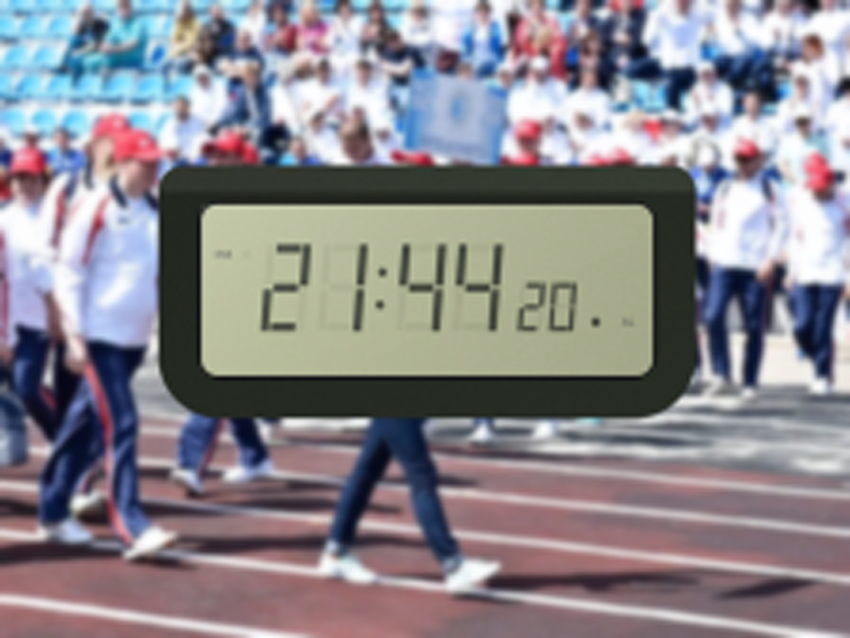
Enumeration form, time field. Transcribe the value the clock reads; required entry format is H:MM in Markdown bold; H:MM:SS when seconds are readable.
**21:44:20**
